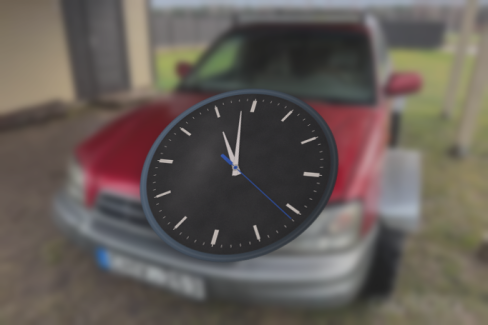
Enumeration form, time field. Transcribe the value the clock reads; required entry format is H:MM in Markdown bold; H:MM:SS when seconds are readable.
**10:58:21**
